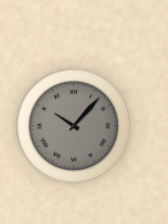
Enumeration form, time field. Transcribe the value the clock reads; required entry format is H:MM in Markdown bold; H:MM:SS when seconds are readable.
**10:07**
